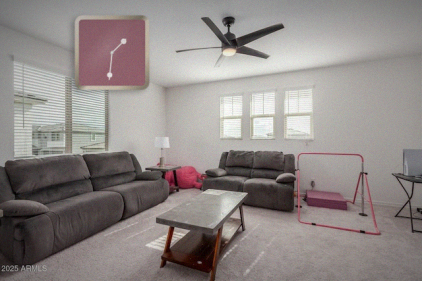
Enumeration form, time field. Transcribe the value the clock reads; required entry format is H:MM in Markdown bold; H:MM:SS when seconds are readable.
**1:31**
